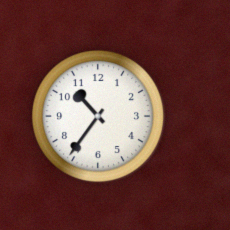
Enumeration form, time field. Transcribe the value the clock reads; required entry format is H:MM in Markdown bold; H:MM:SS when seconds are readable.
**10:36**
